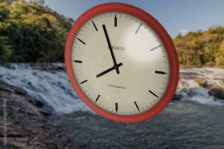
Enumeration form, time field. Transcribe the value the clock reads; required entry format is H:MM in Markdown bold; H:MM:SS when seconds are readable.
**7:57**
